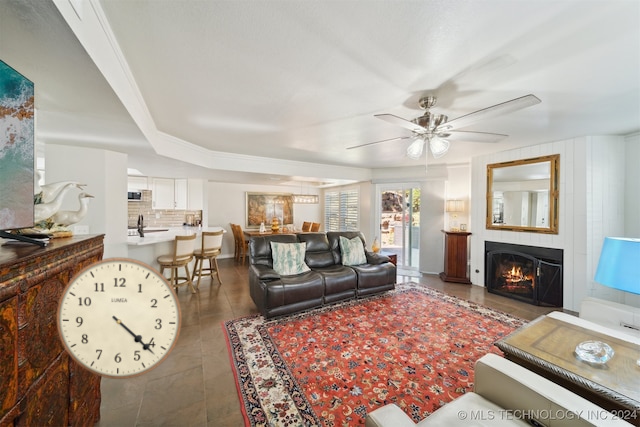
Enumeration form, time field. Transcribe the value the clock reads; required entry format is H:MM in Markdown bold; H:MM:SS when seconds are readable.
**4:22**
